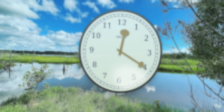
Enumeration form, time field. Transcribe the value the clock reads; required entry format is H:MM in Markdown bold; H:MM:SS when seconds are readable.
**12:20**
